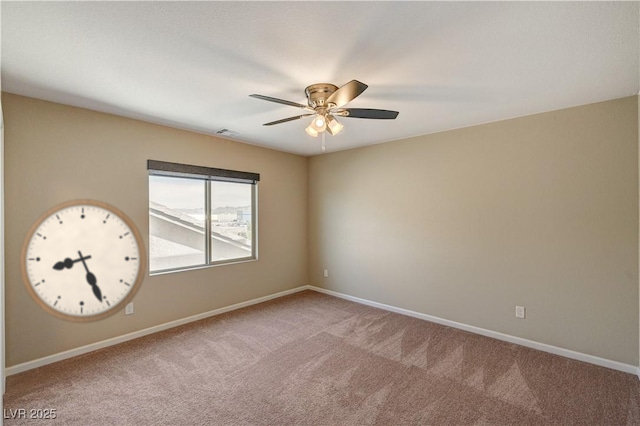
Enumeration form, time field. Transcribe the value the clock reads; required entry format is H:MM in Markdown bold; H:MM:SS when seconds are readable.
**8:26**
